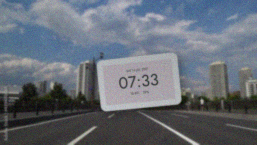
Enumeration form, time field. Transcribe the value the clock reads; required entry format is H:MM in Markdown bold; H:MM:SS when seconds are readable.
**7:33**
